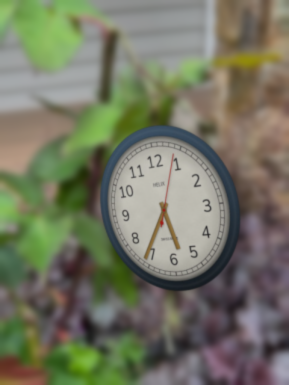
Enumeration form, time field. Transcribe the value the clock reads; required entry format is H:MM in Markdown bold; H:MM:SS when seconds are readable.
**5:36:04**
